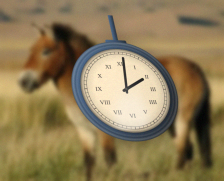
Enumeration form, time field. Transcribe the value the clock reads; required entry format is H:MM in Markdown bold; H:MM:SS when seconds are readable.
**2:01**
